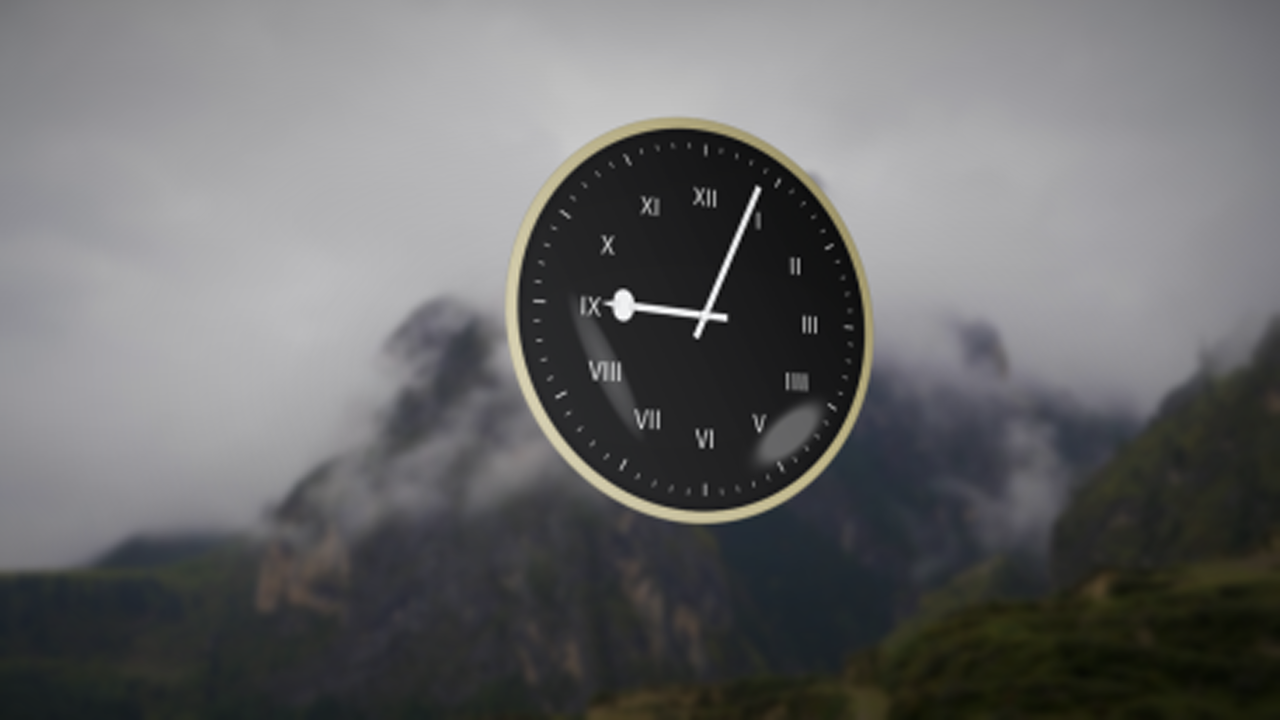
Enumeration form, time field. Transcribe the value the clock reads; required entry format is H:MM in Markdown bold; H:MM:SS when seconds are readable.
**9:04**
